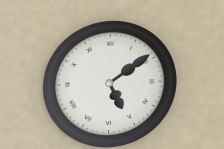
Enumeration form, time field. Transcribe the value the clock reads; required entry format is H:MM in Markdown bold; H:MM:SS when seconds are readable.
**5:09**
